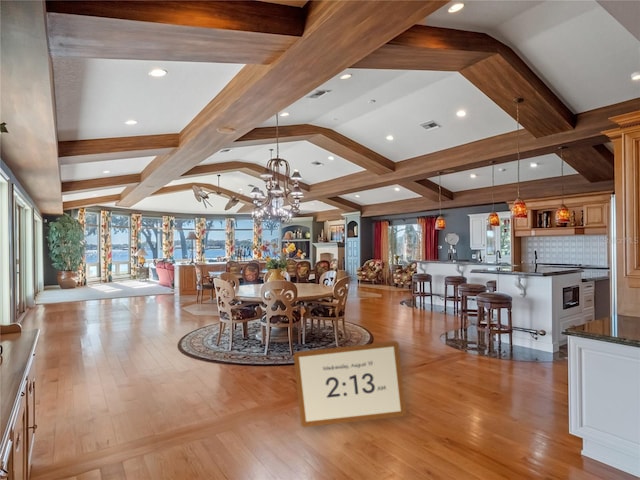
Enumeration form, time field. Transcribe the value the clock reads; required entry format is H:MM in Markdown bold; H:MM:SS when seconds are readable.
**2:13**
